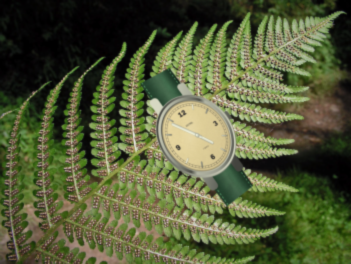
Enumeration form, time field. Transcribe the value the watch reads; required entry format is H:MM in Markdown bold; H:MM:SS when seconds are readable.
**4:54**
